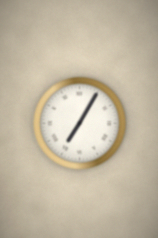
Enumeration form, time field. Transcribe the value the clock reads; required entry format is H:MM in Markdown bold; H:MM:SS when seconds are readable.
**7:05**
